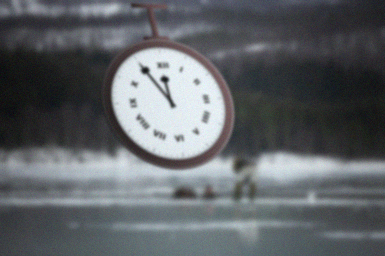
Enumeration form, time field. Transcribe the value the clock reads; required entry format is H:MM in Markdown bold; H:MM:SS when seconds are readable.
**11:55**
